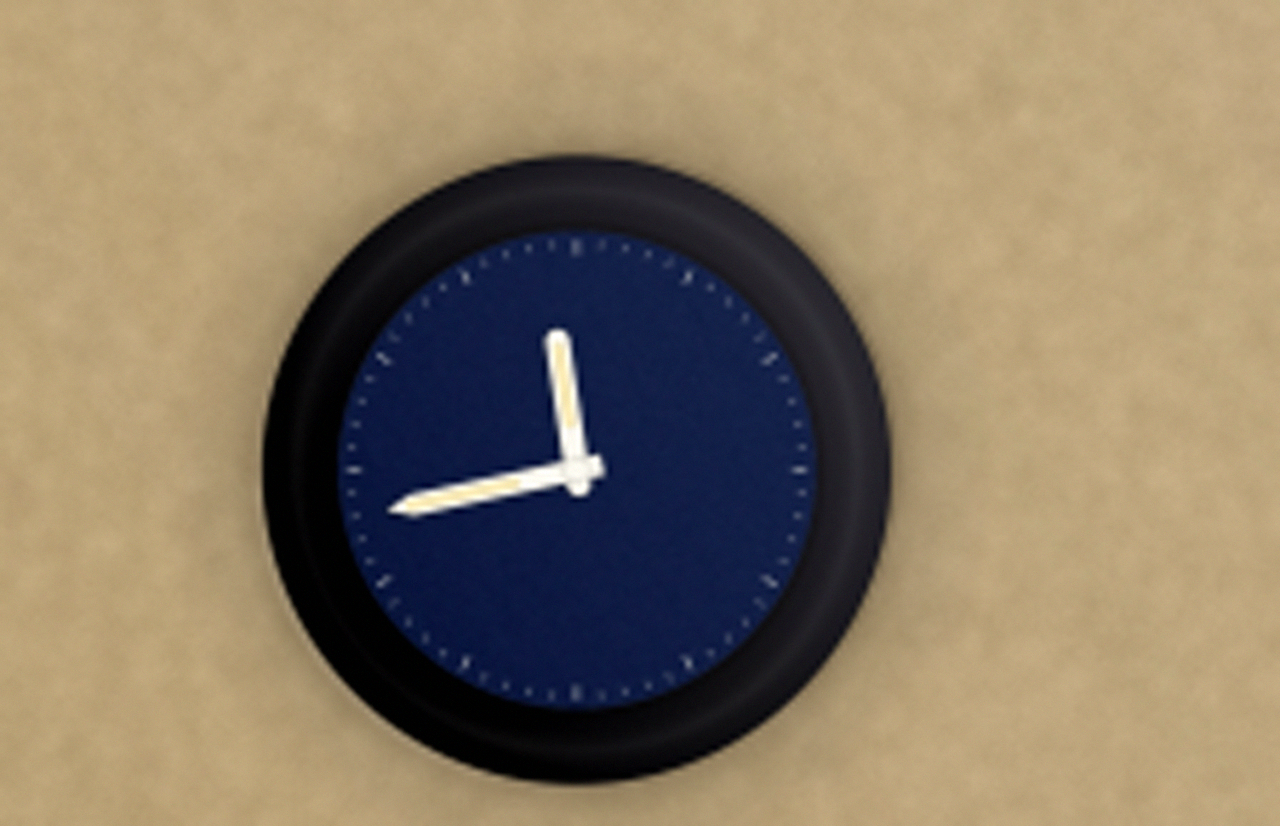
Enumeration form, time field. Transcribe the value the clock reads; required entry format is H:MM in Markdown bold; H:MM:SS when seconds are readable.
**11:43**
